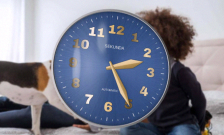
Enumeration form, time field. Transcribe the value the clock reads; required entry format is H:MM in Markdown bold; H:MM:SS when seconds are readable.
**2:25**
